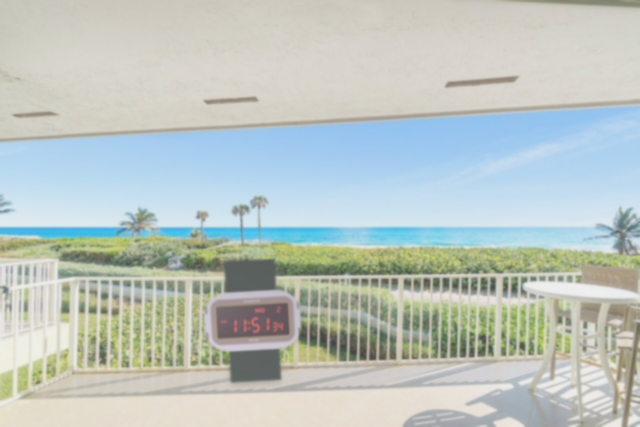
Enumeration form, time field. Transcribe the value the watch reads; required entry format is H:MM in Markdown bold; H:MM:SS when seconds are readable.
**11:51**
